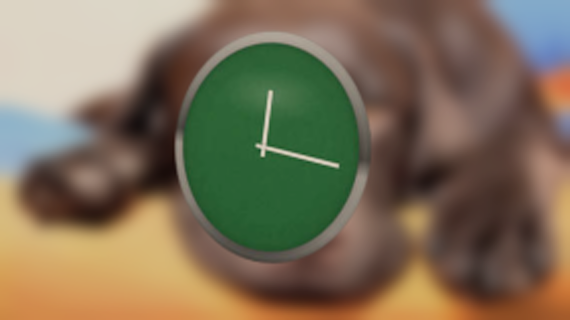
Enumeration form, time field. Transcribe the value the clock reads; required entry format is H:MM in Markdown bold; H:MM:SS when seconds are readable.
**12:17**
